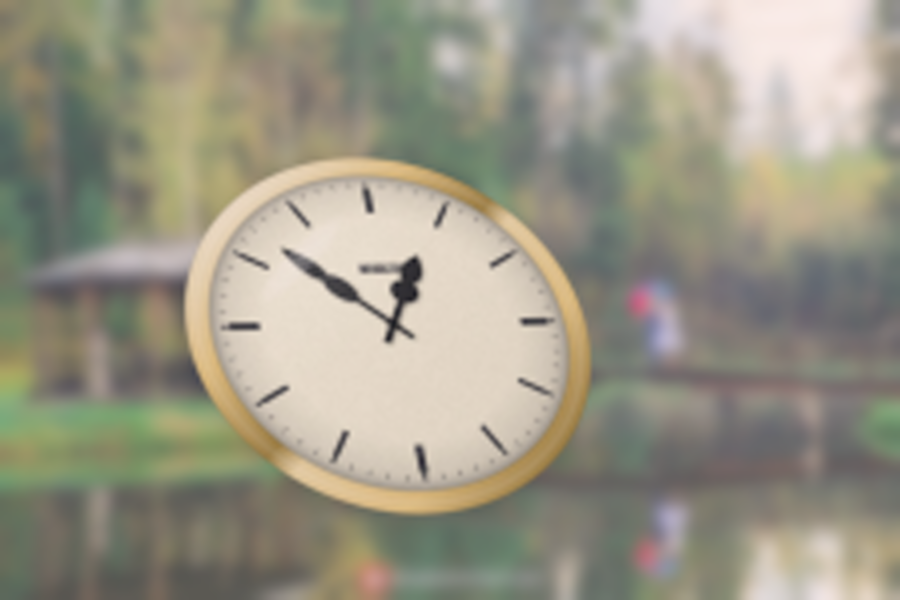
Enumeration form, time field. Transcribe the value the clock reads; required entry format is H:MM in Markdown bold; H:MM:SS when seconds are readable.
**12:52**
